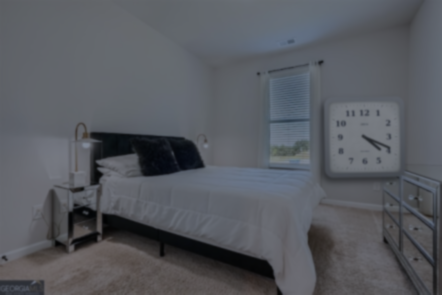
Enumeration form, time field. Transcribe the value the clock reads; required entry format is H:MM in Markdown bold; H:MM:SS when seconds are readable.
**4:19**
